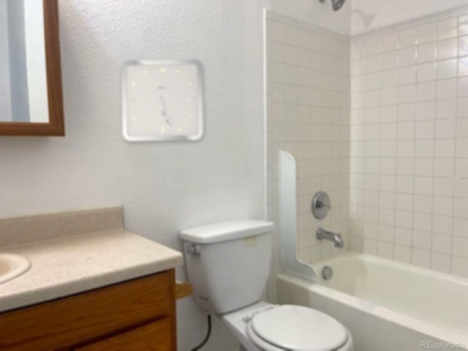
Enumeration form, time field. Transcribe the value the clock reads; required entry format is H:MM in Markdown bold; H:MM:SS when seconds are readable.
**5:27**
